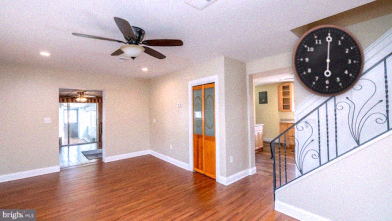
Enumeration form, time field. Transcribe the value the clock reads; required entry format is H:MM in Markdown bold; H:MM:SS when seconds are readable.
**6:00**
